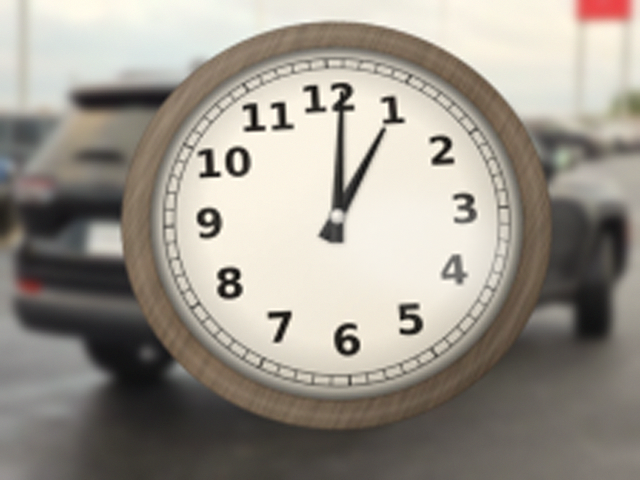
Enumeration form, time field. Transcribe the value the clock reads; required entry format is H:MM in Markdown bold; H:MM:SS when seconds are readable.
**1:01**
